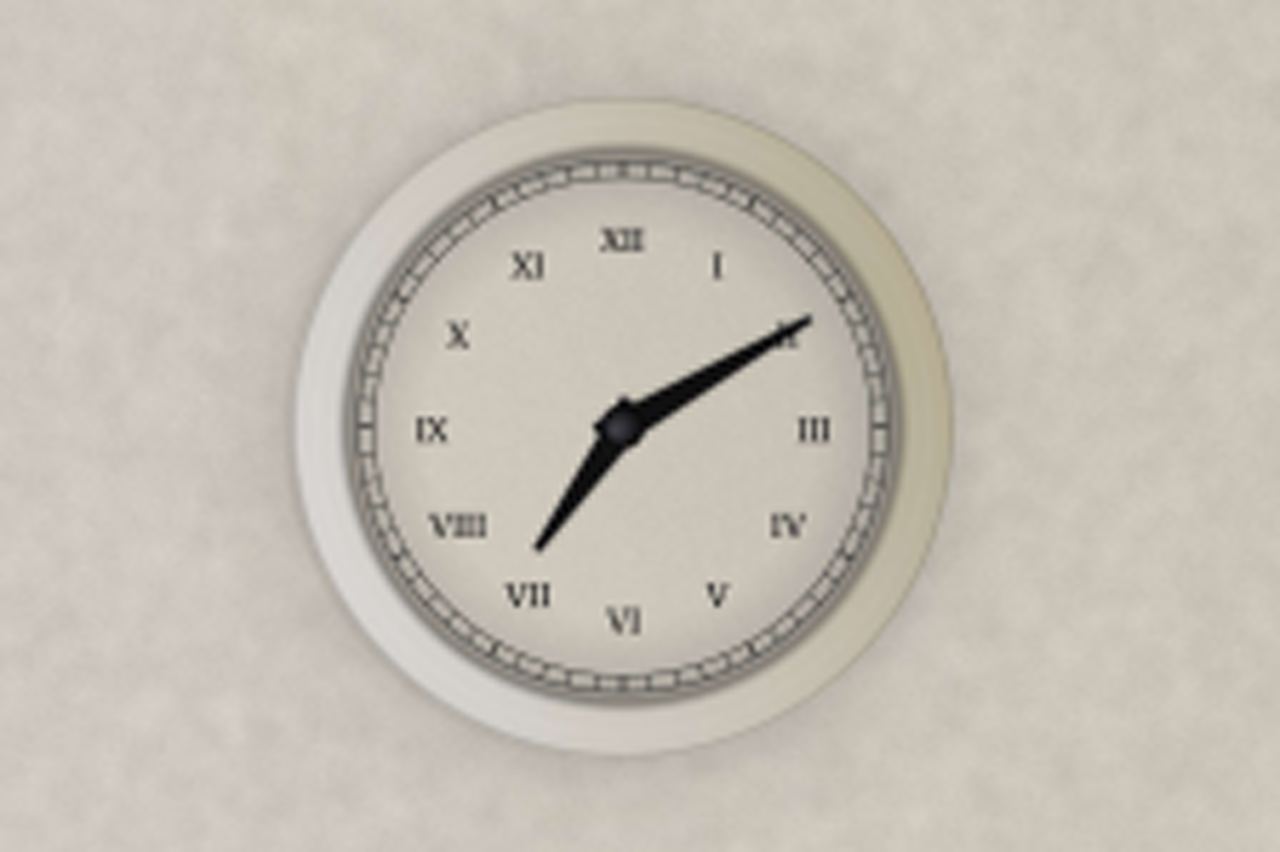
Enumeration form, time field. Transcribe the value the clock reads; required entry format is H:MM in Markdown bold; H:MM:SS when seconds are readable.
**7:10**
